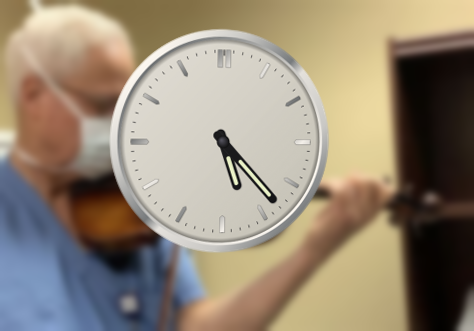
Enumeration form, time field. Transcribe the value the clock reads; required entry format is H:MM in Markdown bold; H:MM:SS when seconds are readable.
**5:23**
